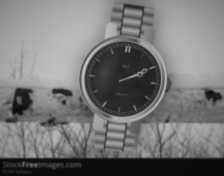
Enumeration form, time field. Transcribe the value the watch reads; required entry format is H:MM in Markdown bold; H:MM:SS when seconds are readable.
**2:10**
